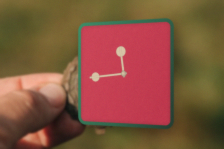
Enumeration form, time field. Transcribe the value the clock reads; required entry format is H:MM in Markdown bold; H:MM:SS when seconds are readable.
**11:44**
